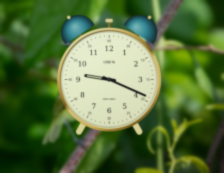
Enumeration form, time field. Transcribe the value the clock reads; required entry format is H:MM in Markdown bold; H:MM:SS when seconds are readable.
**9:19**
